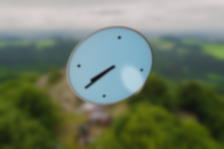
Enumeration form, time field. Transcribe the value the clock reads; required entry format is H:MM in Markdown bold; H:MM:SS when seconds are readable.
**7:37**
